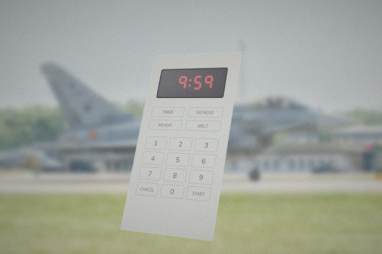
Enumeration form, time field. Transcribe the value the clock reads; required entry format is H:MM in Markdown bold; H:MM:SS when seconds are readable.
**9:59**
